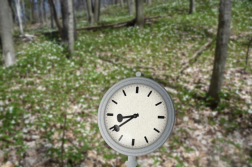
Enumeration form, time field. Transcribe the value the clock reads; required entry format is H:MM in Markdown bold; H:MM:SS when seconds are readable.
**8:39**
